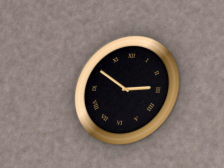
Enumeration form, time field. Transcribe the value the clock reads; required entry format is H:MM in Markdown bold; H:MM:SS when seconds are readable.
**2:50**
